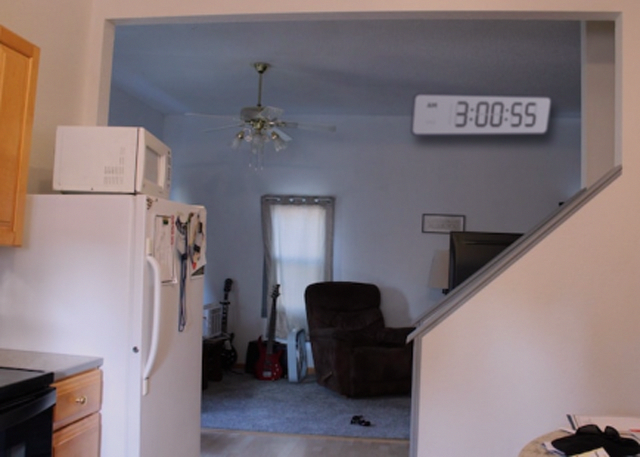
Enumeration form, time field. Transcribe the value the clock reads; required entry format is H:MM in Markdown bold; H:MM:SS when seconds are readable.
**3:00:55**
